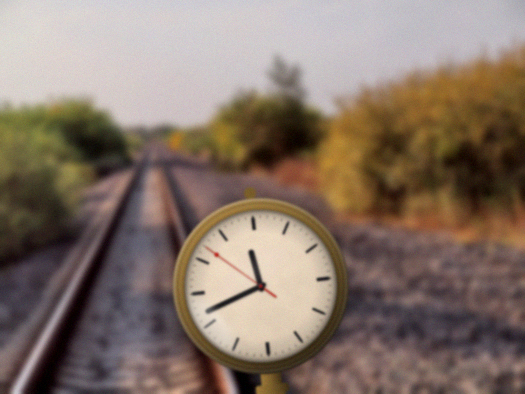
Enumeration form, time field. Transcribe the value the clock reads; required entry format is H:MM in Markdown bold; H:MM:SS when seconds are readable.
**11:41:52**
